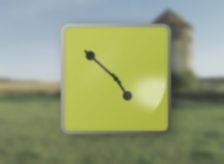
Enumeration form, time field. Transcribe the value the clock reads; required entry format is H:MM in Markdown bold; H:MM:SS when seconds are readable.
**4:52**
